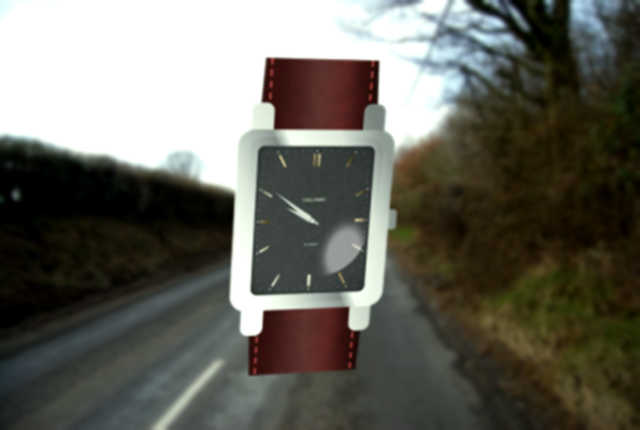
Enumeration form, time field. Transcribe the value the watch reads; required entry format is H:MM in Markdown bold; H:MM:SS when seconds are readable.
**9:51**
